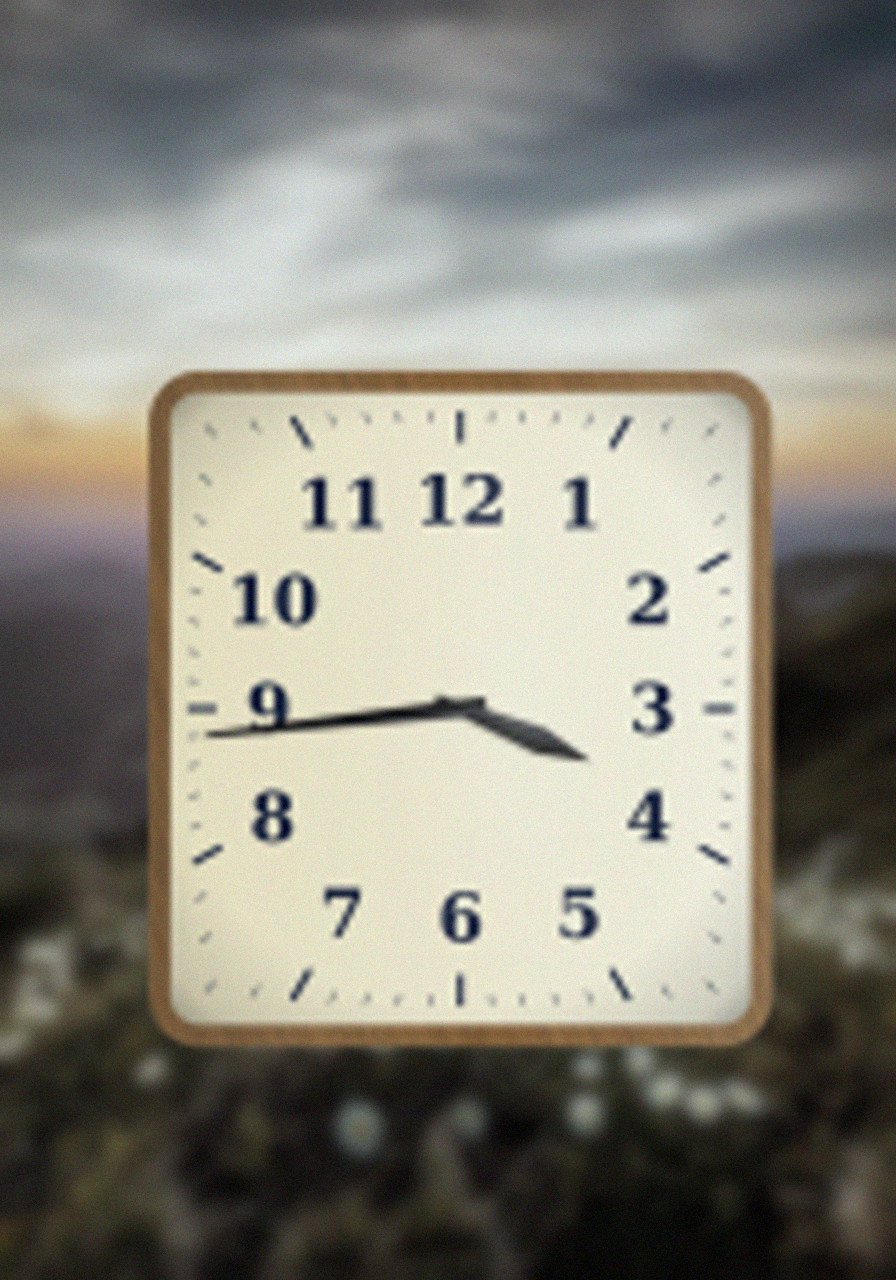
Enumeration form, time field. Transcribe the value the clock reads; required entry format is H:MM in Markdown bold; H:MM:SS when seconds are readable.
**3:44**
